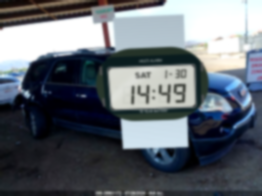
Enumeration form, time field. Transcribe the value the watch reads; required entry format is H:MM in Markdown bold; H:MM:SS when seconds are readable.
**14:49**
